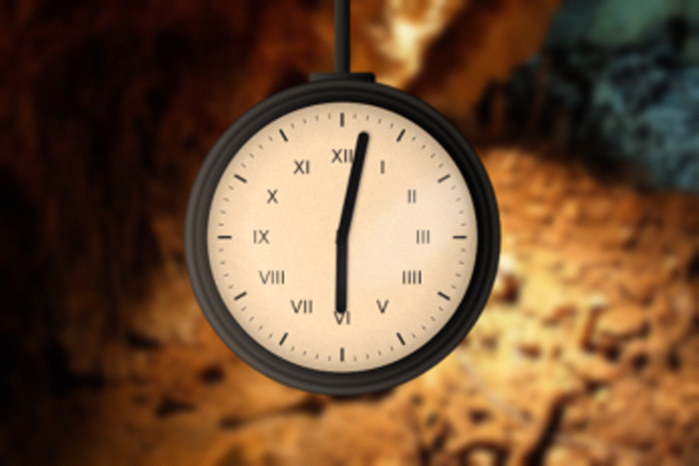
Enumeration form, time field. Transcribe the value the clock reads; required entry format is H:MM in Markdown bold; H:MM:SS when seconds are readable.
**6:02**
